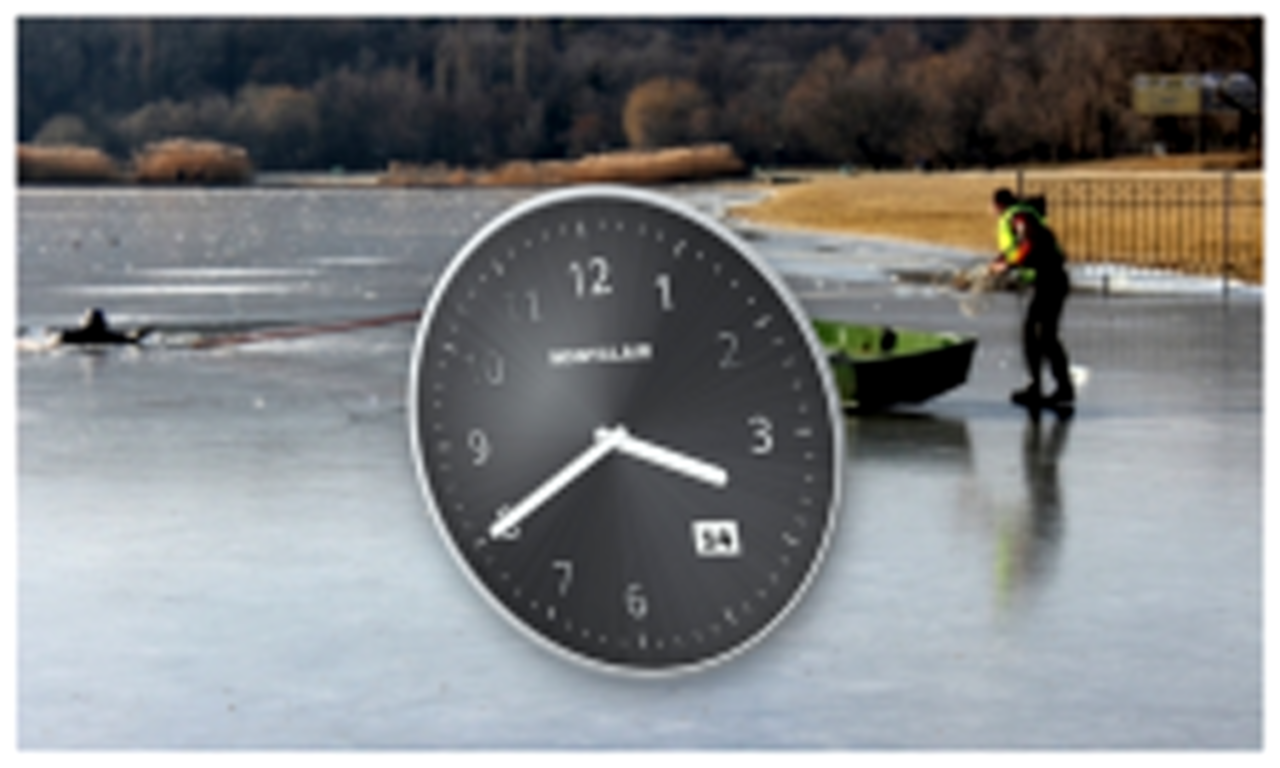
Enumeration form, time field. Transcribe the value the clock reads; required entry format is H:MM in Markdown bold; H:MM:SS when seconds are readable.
**3:40**
